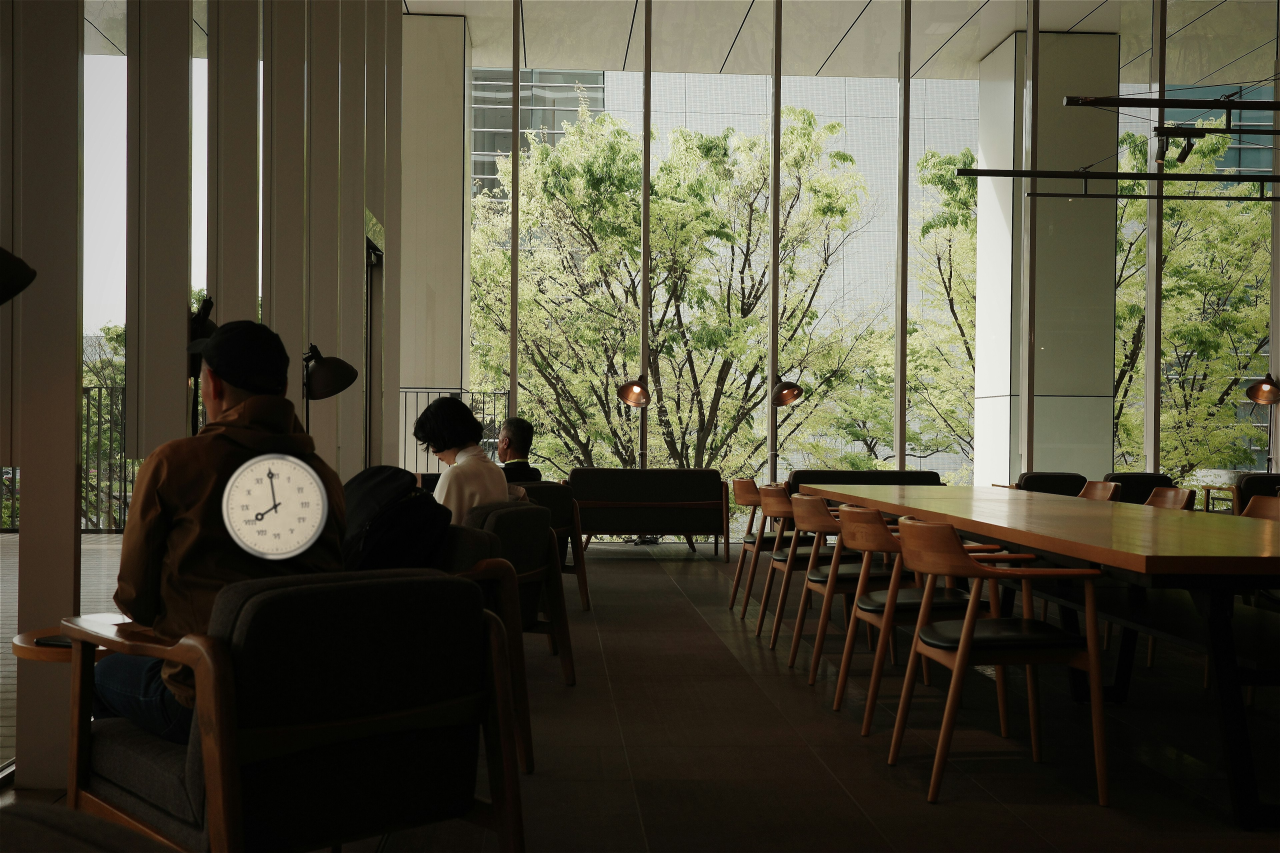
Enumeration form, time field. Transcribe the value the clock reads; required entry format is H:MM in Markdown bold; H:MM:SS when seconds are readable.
**7:59**
